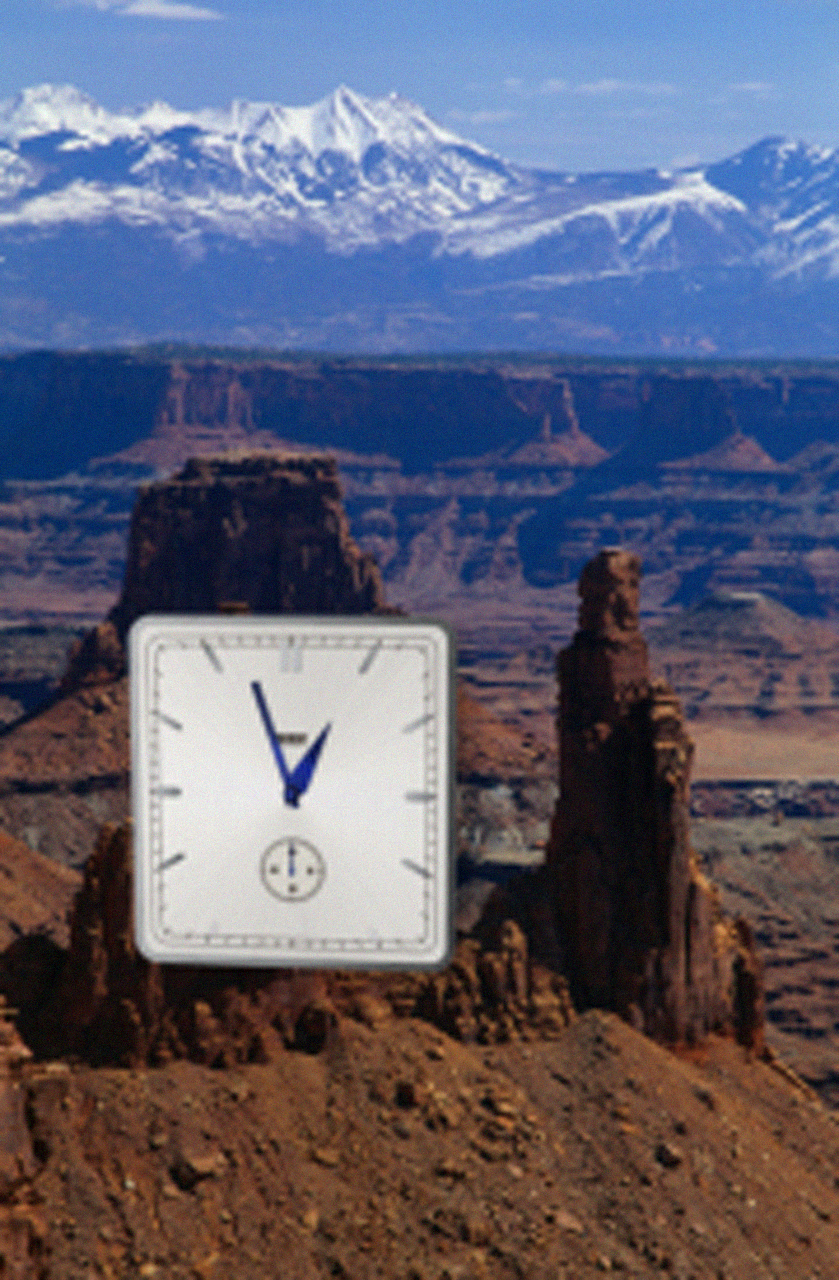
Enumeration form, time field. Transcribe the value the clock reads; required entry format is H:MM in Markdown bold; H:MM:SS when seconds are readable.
**12:57**
